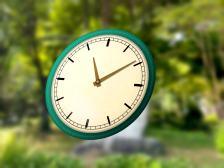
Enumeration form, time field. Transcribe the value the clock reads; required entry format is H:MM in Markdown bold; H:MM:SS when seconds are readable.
**11:09**
